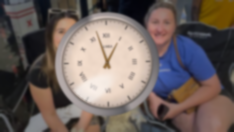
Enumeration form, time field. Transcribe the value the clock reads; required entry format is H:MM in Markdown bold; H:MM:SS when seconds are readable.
**12:57**
